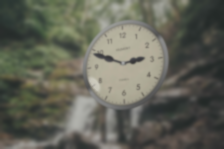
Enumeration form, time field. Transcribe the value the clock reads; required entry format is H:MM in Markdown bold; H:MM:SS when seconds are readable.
**2:49**
